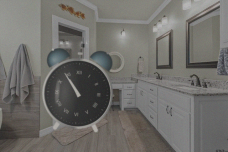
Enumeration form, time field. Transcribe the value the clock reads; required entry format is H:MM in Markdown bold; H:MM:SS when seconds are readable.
**10:54**
